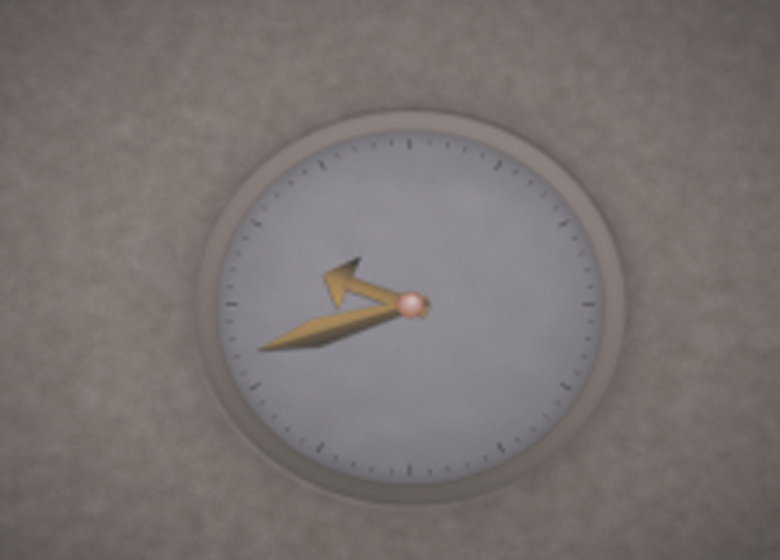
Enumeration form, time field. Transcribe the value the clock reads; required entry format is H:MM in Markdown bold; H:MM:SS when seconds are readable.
**9:42**
